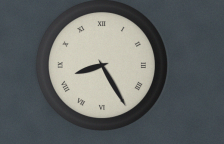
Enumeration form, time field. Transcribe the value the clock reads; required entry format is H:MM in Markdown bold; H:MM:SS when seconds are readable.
**8:25**
